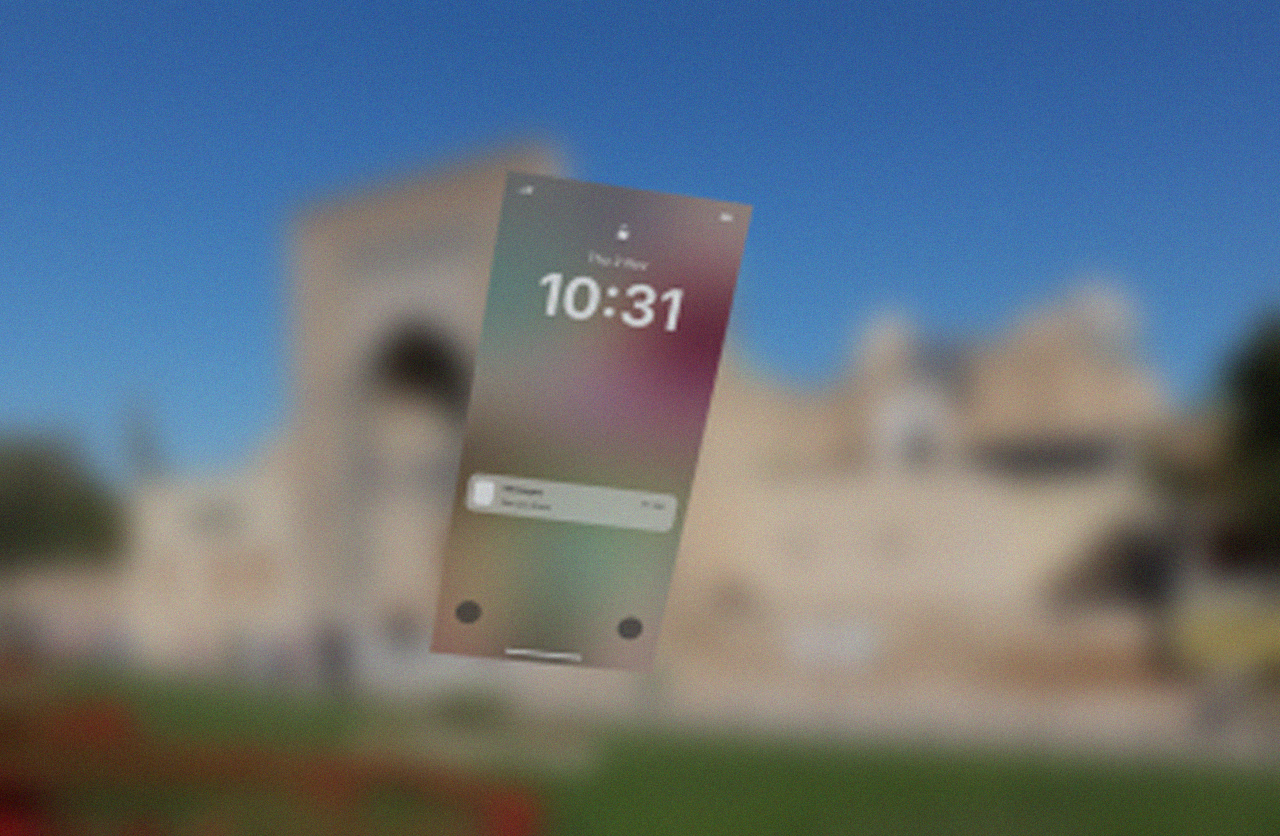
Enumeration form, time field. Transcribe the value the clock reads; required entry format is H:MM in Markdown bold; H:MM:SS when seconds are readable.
**10:31**
